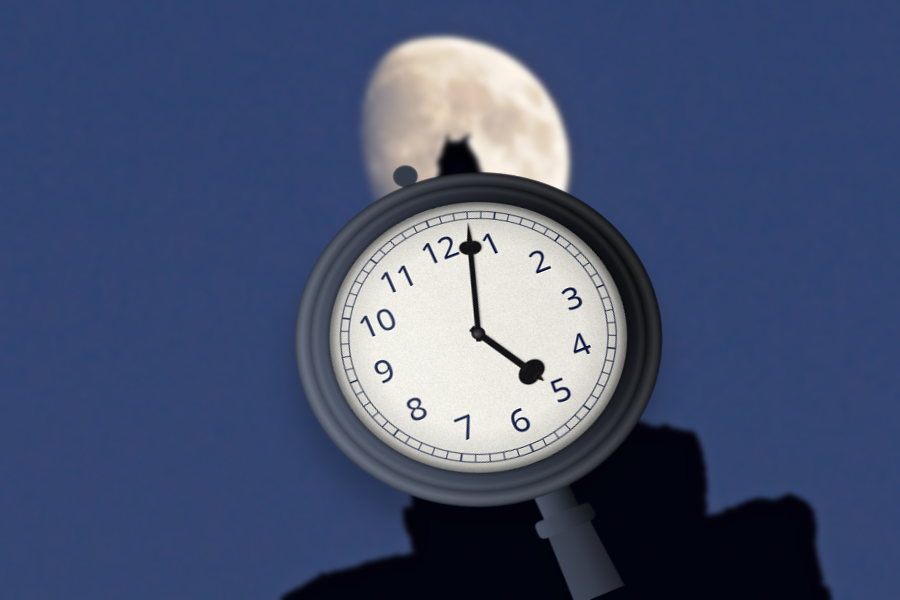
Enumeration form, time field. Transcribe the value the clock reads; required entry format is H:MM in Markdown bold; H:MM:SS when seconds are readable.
**5:03**
